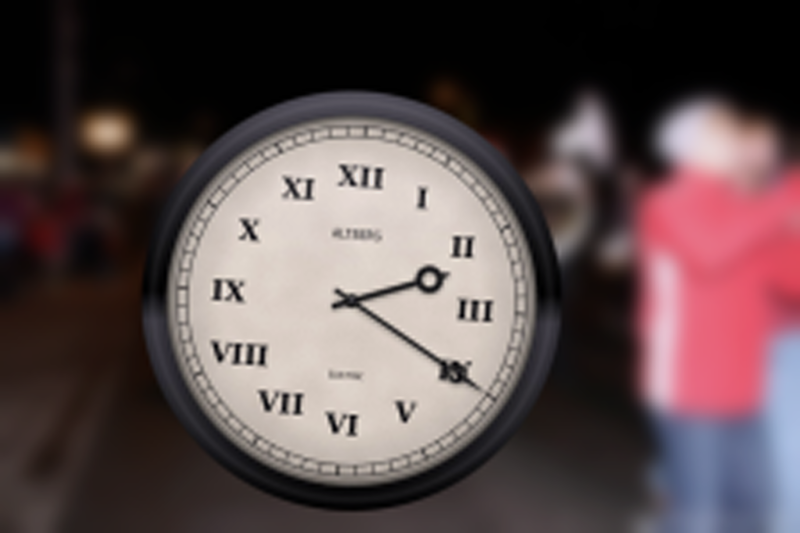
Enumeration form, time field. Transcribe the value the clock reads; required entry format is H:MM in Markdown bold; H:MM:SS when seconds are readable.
**2:20**
